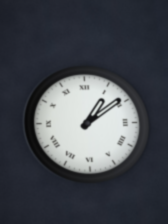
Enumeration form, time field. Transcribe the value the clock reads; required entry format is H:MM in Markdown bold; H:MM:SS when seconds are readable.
**1:09**
